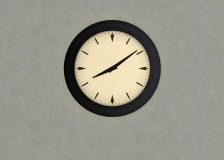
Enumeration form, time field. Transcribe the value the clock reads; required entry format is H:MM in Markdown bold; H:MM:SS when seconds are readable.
**8:09**
